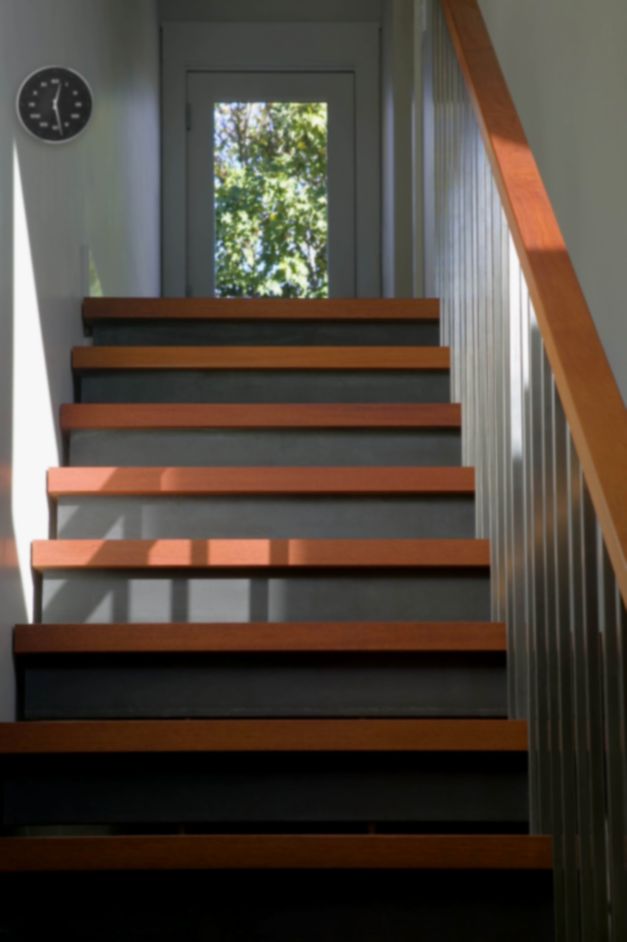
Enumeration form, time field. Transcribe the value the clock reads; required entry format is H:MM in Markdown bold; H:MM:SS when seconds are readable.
**12:28**
